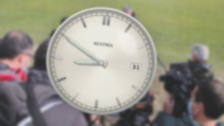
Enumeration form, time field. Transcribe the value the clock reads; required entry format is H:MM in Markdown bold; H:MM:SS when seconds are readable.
**8:50**
